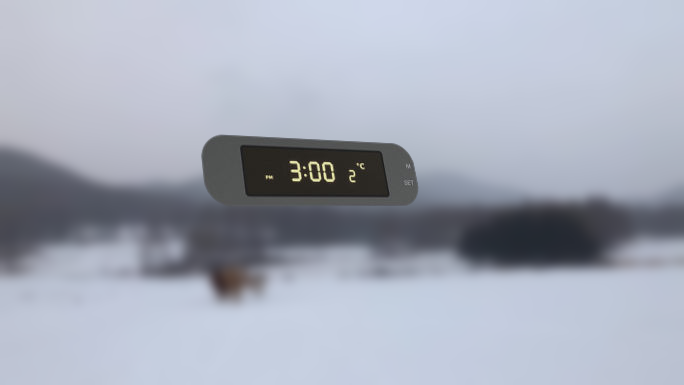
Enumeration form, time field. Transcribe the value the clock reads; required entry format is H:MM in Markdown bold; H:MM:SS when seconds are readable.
**3:00**
